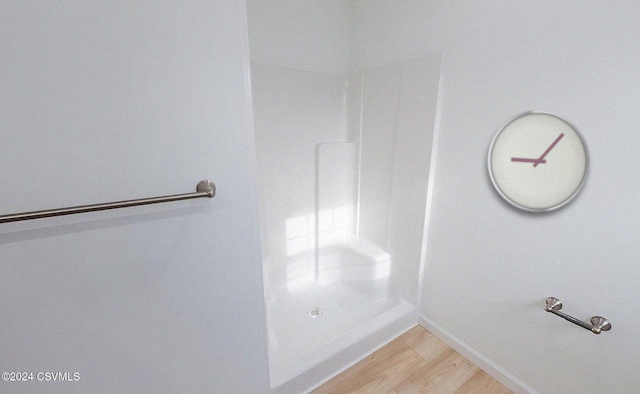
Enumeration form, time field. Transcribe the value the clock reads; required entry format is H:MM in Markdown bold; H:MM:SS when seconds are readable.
**9:07**
